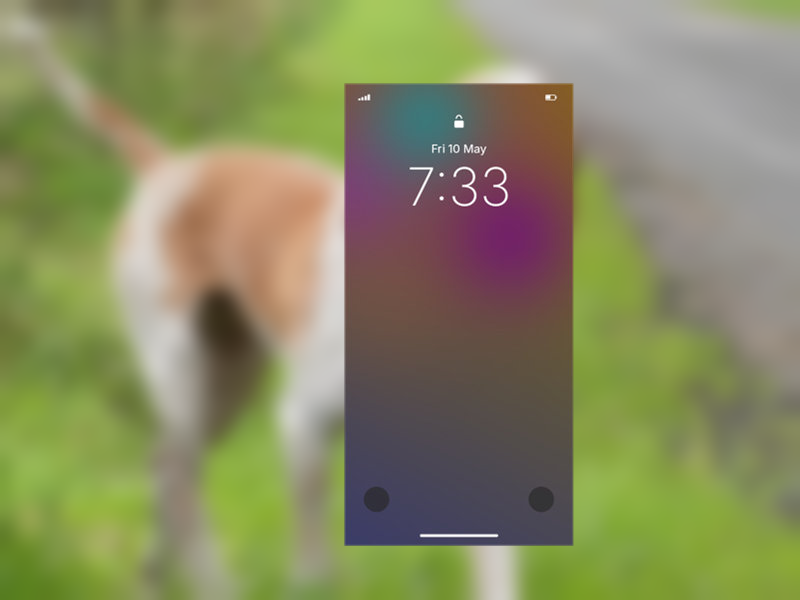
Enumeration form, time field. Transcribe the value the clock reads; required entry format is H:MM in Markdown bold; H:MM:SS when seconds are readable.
**7:33**
